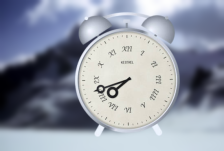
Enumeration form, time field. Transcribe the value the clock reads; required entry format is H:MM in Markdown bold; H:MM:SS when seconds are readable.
**7:42**
